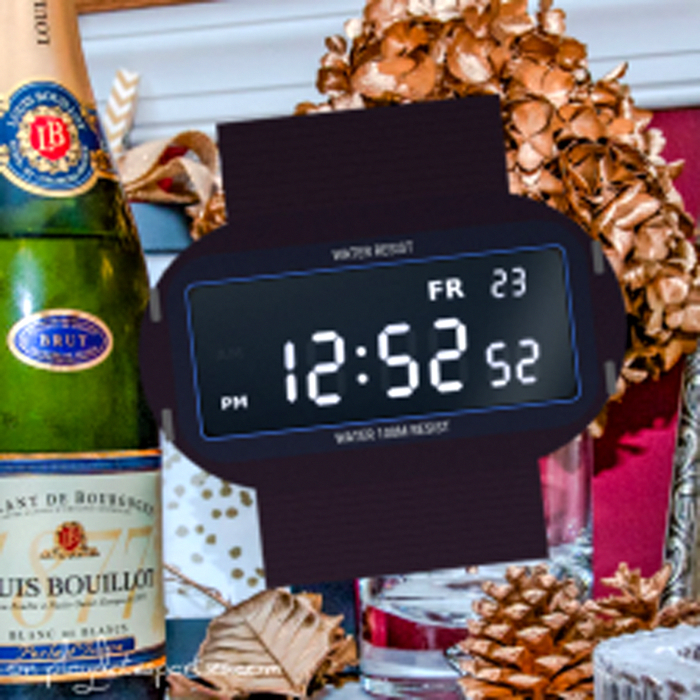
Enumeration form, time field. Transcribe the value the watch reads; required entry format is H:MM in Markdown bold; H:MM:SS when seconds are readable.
**12:52:52**
